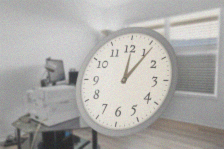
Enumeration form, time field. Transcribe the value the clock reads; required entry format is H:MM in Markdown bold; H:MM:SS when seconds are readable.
**12:06**
